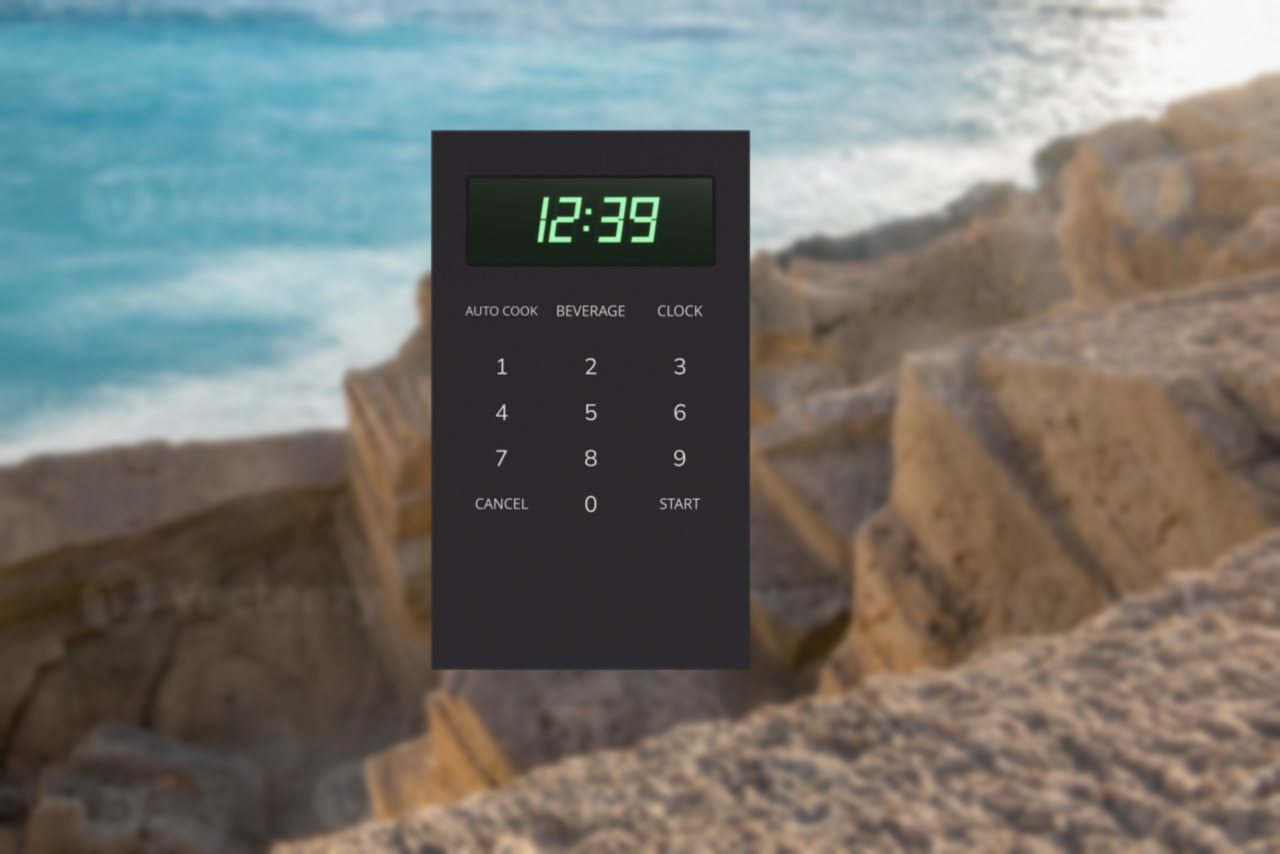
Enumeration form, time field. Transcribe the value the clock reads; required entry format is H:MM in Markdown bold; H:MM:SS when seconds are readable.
**12:39**
